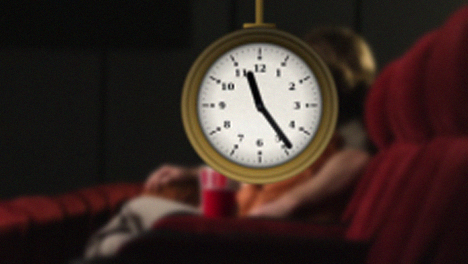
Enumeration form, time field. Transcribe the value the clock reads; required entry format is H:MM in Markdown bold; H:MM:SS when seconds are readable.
**11:24**
